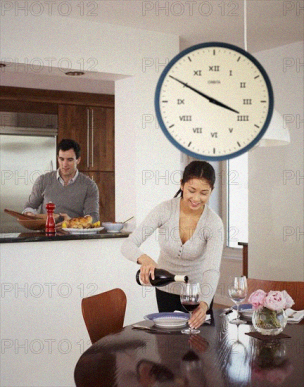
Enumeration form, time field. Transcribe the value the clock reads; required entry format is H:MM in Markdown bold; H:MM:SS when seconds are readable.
**3:50**
